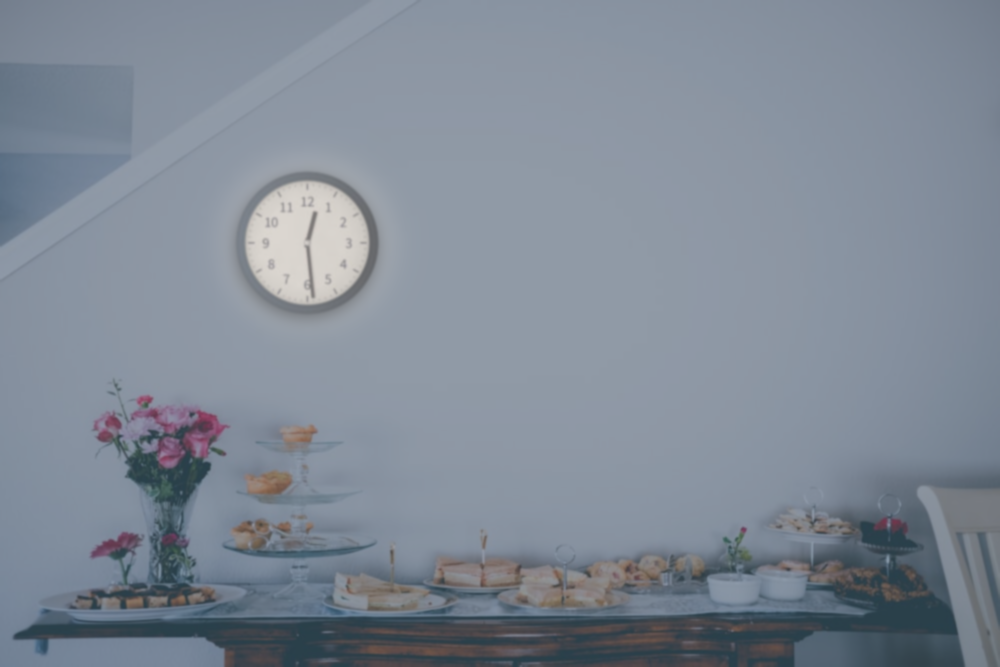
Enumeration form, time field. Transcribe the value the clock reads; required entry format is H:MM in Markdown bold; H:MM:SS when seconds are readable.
**12:29**
